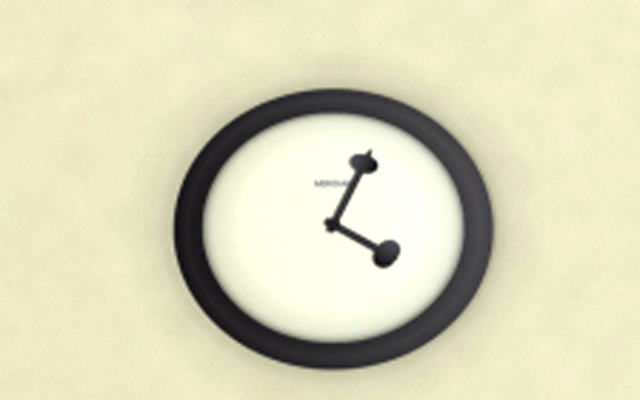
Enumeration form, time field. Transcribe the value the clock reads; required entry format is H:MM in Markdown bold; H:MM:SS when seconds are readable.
**4:04**
